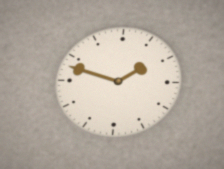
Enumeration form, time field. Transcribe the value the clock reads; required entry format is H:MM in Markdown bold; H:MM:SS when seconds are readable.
**1:48**
